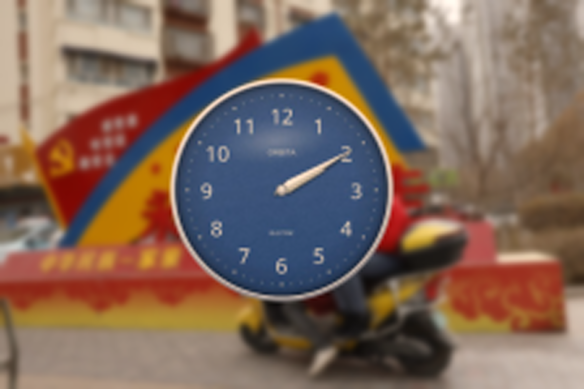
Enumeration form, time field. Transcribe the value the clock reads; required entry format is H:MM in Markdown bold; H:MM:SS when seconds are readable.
**2:10**
